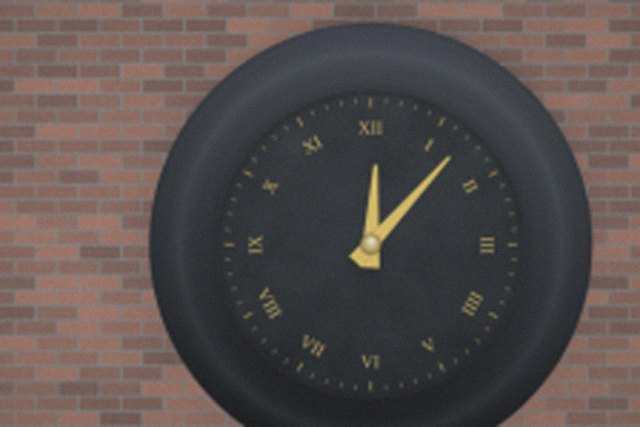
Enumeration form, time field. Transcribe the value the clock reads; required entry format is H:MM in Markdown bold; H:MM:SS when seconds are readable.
**12:07**
